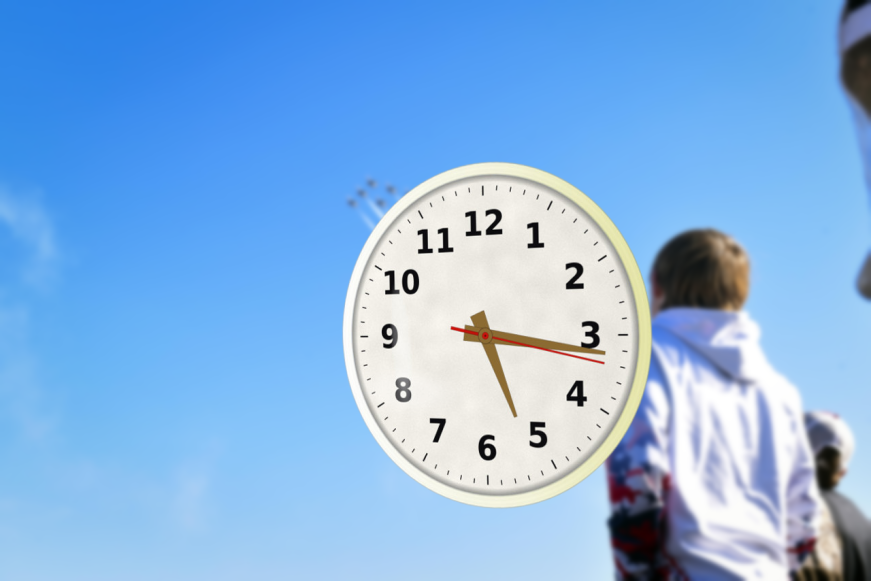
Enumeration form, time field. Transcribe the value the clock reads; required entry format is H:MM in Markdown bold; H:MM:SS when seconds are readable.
**5:16:17**
